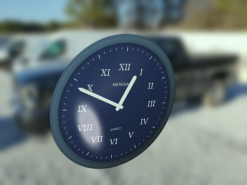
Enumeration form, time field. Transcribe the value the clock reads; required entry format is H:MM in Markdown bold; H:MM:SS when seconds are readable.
**12:49**
